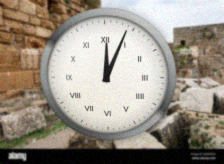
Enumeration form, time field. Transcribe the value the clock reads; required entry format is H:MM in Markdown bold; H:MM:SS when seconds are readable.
**12:04**
